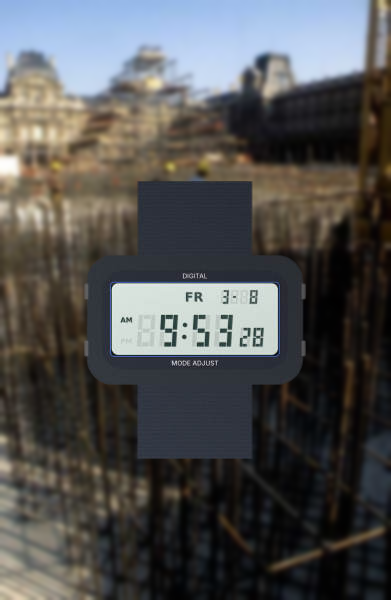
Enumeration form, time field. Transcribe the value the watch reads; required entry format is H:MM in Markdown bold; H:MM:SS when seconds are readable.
**9:53:28**
